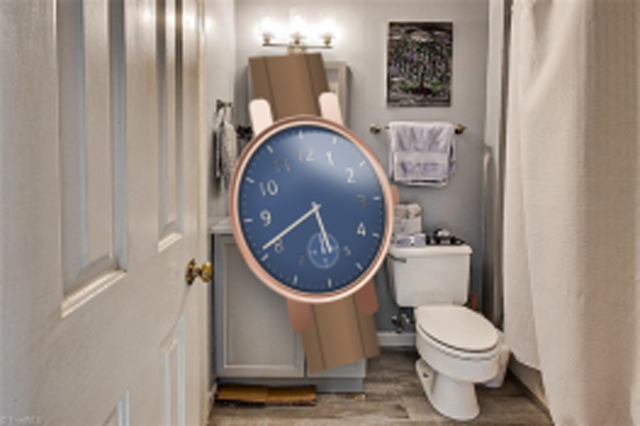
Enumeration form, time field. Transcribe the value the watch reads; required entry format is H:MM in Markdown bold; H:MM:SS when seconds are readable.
**5:41**
